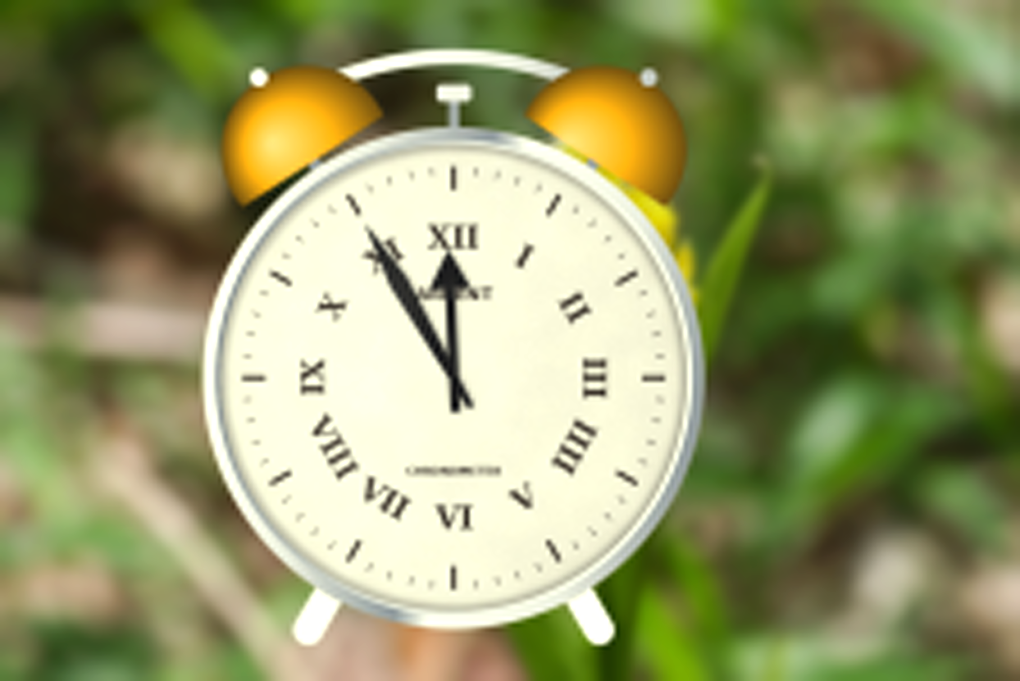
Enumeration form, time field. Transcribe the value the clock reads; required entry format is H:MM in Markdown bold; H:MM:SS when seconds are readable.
**11:55**
